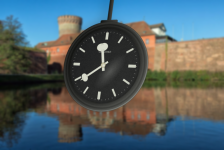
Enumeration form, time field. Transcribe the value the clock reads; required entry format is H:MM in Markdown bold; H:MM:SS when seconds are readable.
**11:39**
